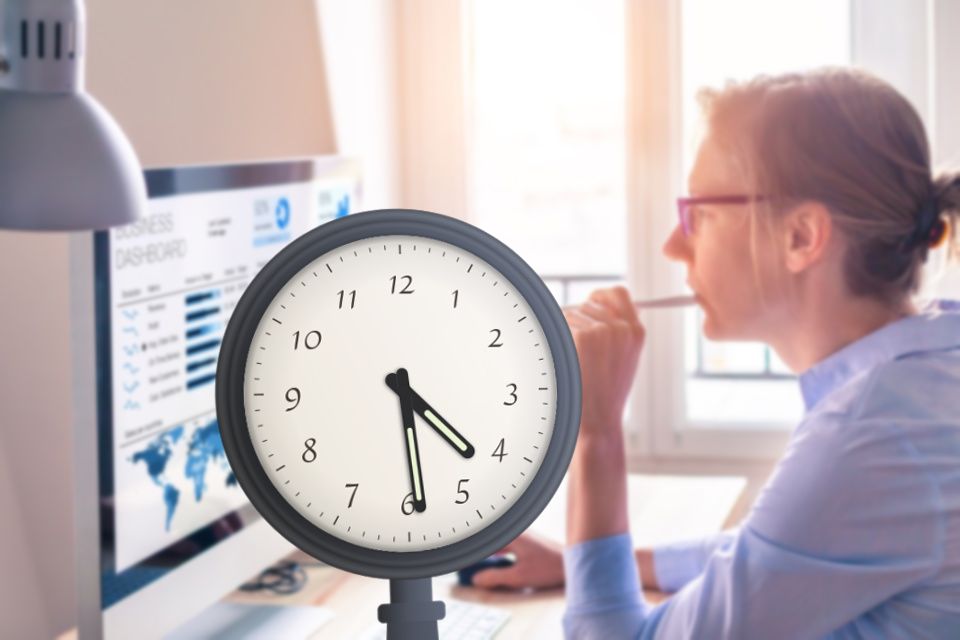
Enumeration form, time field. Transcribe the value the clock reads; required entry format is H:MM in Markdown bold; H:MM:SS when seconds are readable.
**4:29**
